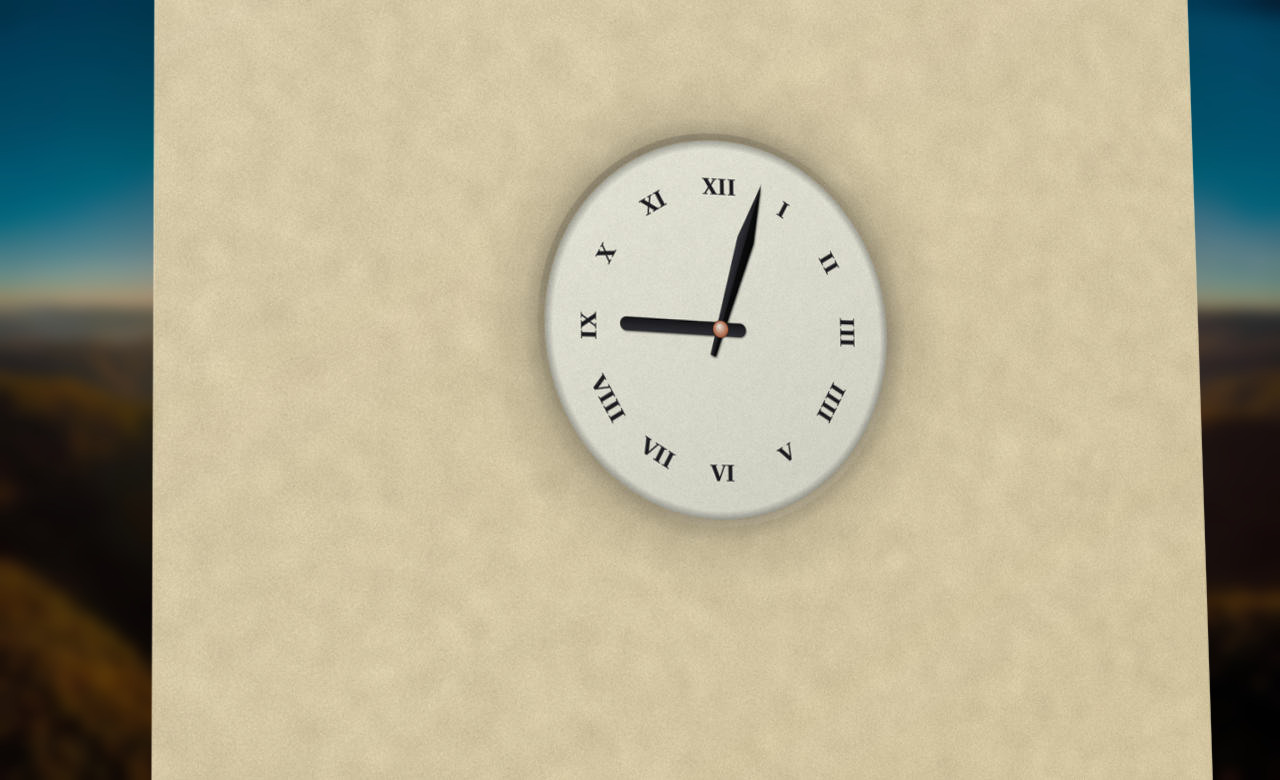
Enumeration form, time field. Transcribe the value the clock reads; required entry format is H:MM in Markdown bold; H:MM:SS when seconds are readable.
**9:03**
